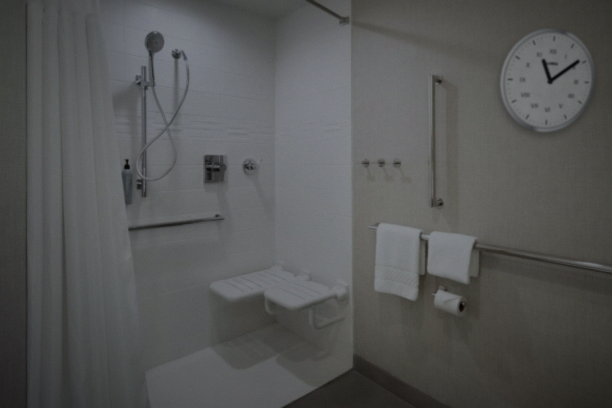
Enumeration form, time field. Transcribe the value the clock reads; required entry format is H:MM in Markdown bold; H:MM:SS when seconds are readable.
**11:09**
